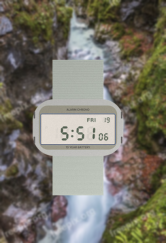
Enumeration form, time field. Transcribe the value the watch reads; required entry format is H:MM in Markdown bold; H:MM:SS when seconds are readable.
**5:51:06**
